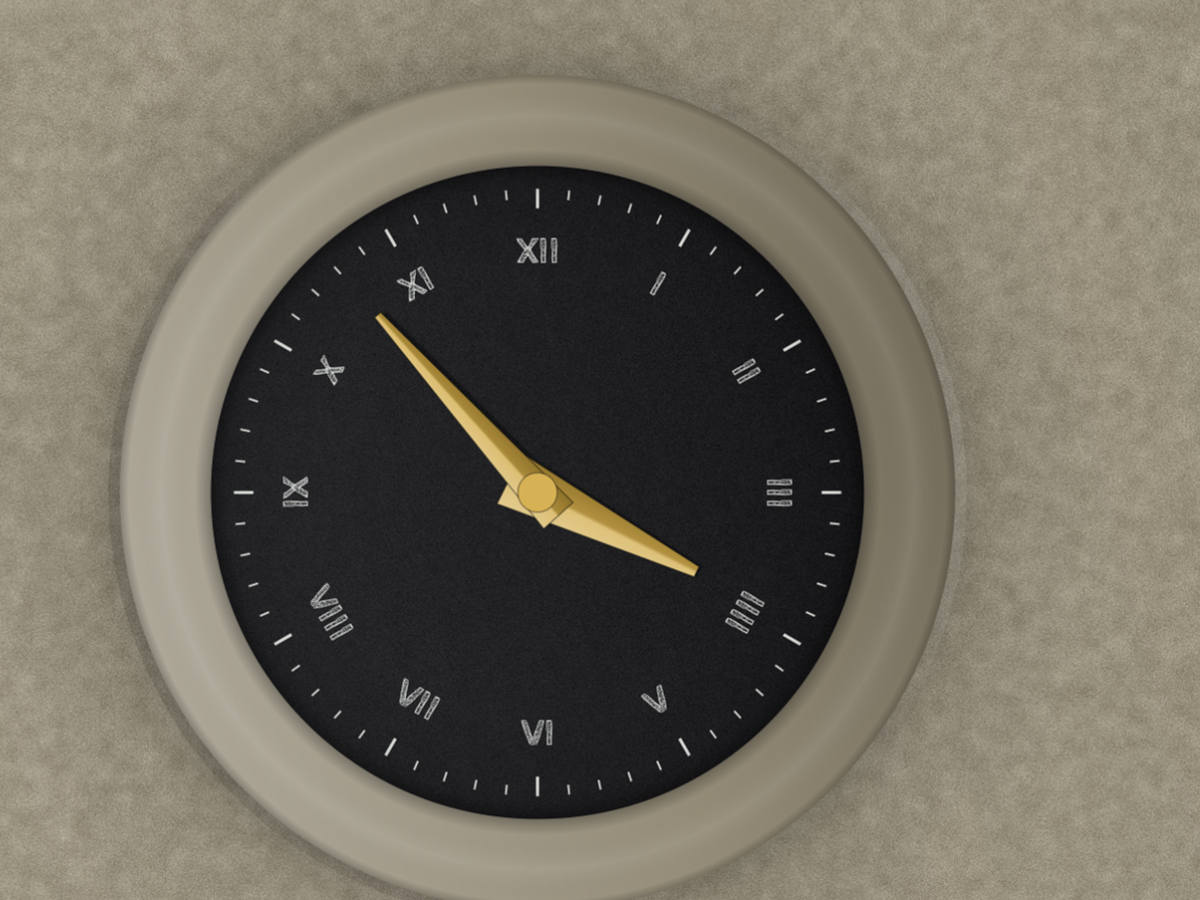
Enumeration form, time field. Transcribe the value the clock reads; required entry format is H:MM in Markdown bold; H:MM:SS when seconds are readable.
**3:53**
